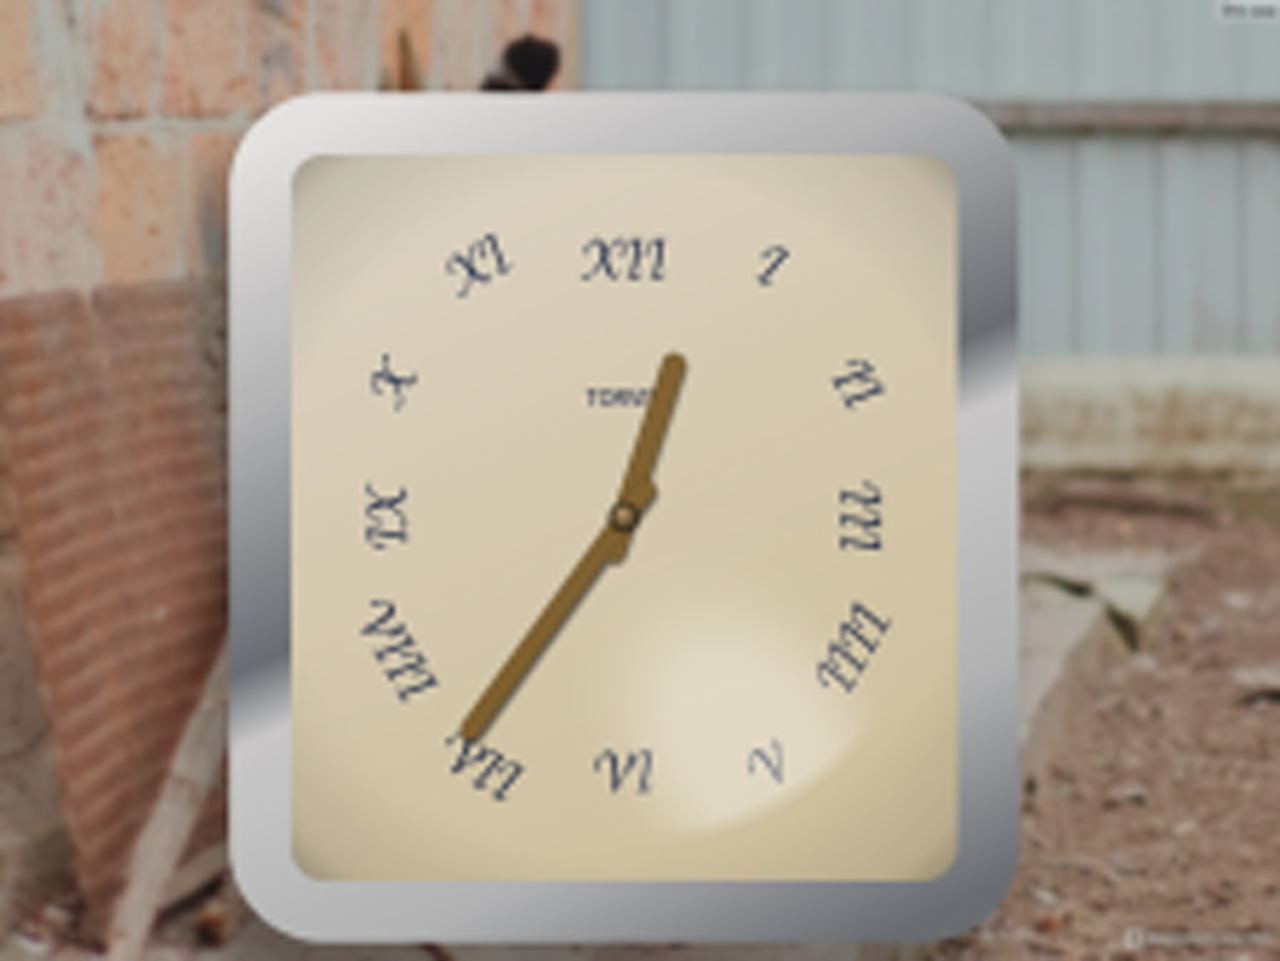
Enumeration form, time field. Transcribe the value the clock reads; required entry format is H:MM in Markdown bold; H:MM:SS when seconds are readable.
**12:36**
